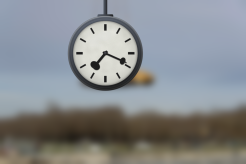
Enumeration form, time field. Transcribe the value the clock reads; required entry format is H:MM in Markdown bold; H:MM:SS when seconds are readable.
**7:19**
